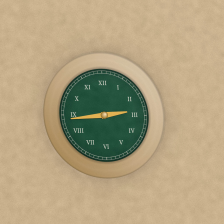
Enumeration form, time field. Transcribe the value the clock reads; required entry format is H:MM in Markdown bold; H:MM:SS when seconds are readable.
**2:44**
